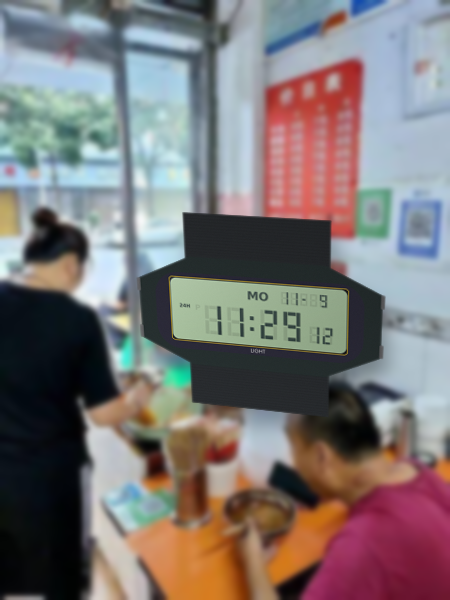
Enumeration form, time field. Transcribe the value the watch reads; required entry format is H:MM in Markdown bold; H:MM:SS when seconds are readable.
**11:29:12**
